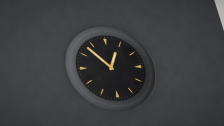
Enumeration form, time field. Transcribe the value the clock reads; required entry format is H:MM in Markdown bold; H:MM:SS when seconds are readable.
**12:53**
